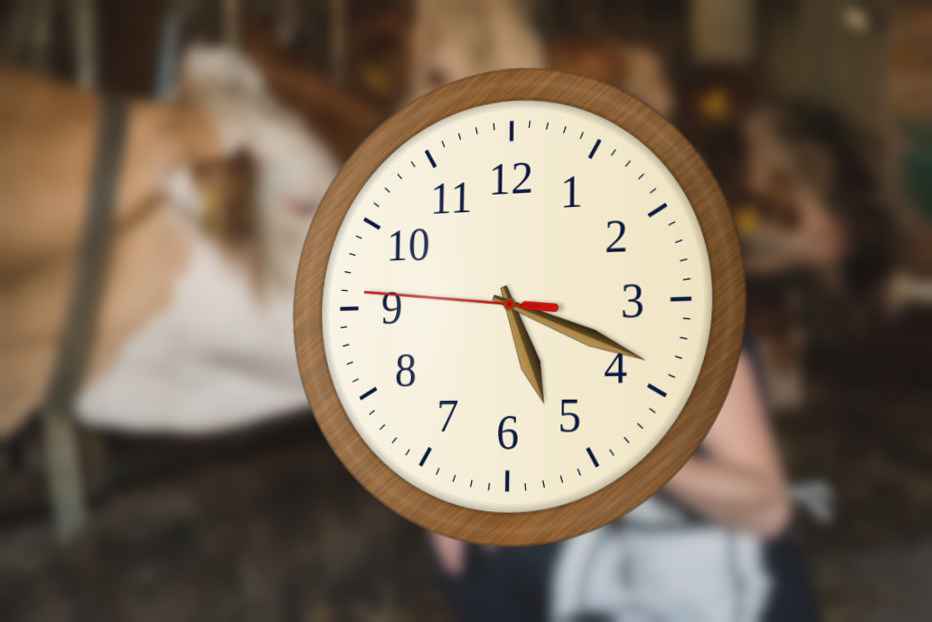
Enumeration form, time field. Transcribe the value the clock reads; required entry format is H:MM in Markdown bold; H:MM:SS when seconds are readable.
**5:18:46**
